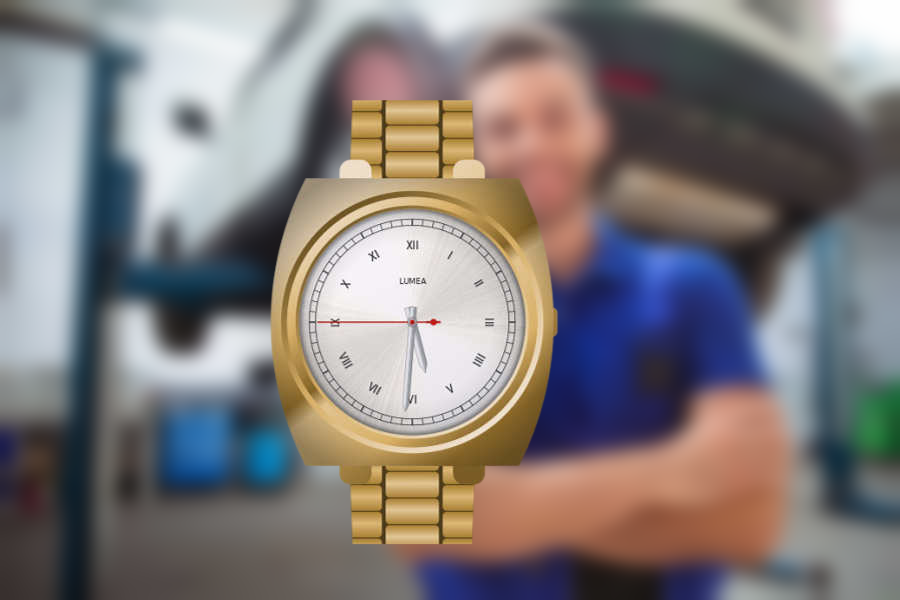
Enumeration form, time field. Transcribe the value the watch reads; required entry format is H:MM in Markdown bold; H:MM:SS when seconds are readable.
**5:30:45**
